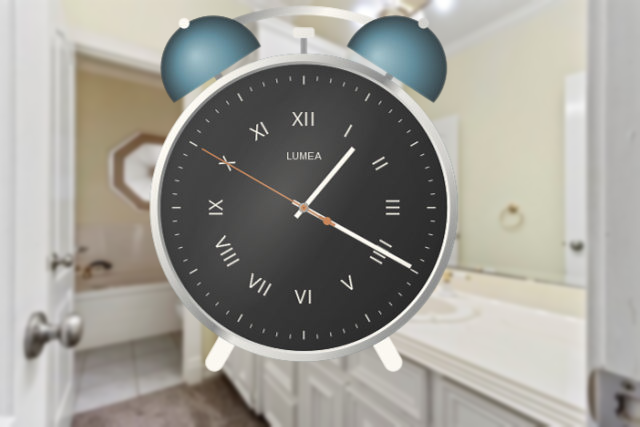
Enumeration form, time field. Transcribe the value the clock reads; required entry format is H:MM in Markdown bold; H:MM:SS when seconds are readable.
**1:19:50**
